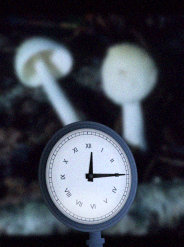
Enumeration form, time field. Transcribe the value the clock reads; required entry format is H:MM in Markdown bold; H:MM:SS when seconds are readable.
**12:15**
